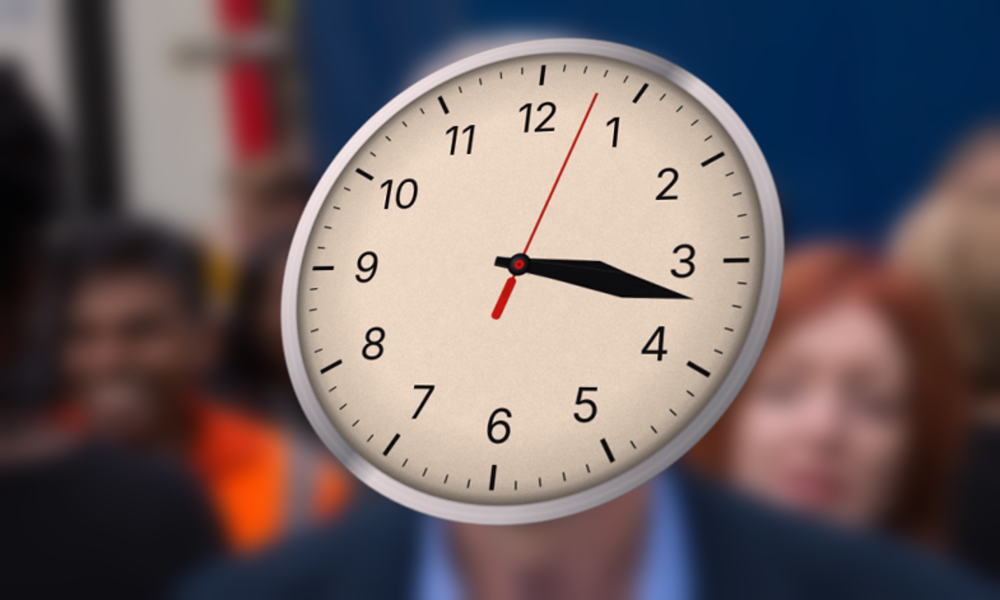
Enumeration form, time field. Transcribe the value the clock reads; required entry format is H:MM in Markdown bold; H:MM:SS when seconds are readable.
**3:17:03**
